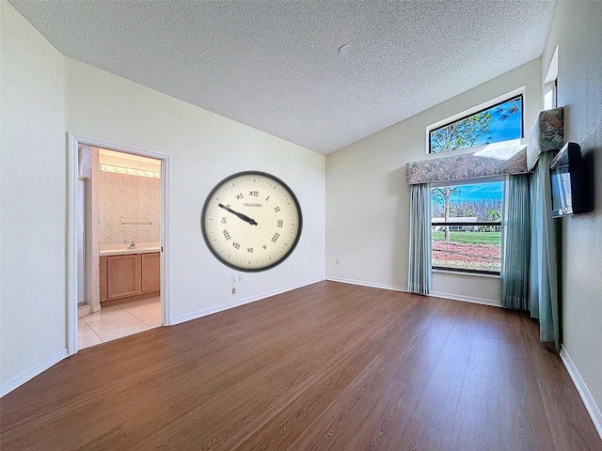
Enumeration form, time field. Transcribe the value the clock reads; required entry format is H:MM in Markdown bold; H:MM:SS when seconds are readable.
**9:49**
